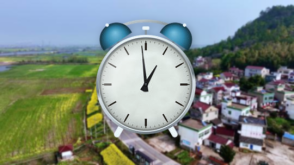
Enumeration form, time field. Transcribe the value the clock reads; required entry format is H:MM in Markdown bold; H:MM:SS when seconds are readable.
**12:59**
